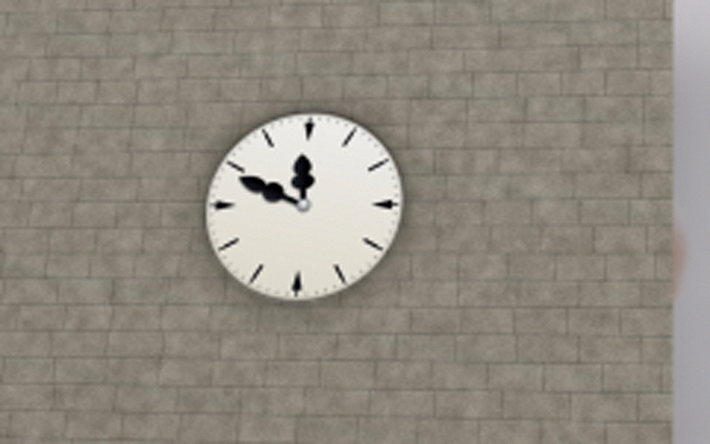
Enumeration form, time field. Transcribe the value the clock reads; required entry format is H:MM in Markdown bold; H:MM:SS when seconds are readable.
**11:49**
